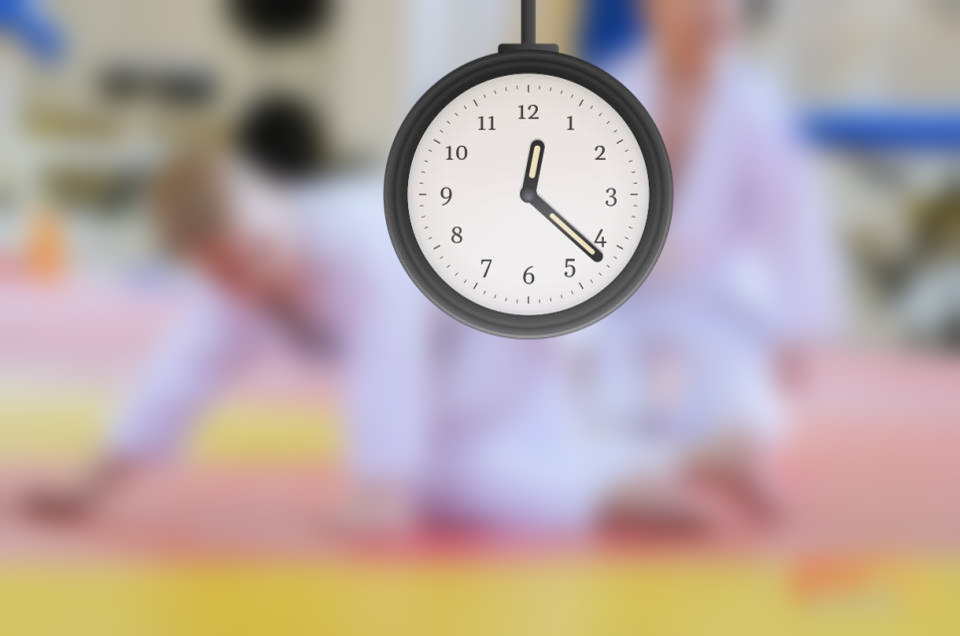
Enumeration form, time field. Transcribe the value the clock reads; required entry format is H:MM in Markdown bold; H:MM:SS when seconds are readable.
**12:22**
